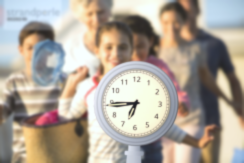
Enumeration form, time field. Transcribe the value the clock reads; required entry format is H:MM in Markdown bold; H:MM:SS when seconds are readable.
**6:44**
